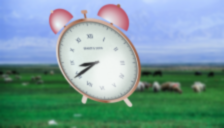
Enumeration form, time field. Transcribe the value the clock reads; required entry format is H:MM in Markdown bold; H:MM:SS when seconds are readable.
**8:40**
